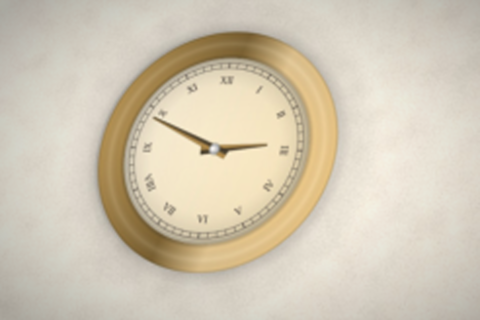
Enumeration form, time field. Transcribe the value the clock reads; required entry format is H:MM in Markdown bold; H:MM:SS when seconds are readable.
**2:49**
